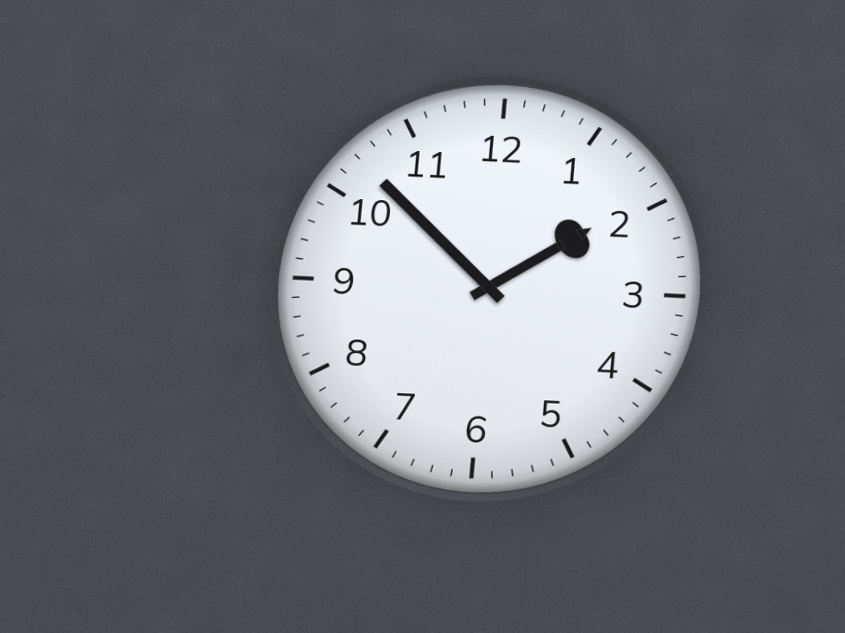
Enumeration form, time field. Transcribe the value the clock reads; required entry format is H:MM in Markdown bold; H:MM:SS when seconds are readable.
**1:52**
